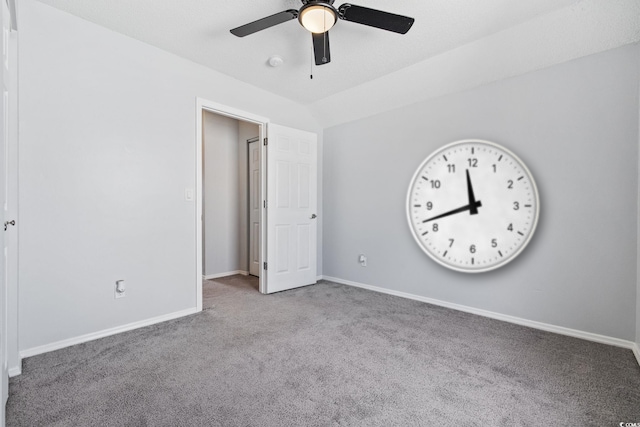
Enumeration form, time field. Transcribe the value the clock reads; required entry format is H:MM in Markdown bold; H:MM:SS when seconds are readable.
**11:42**
